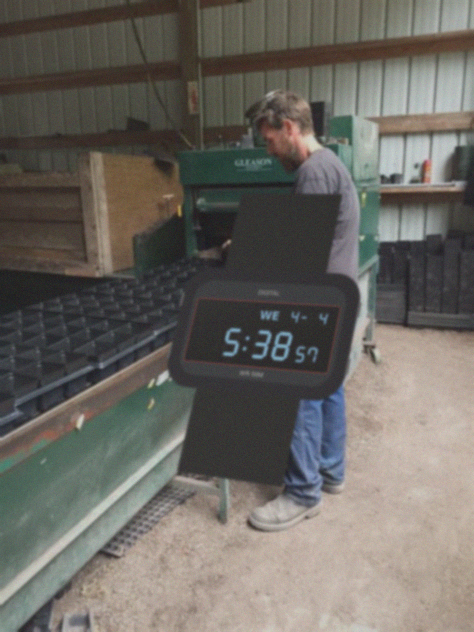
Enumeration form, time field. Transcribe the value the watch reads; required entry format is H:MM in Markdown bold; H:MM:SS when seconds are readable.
**5:38:57**
